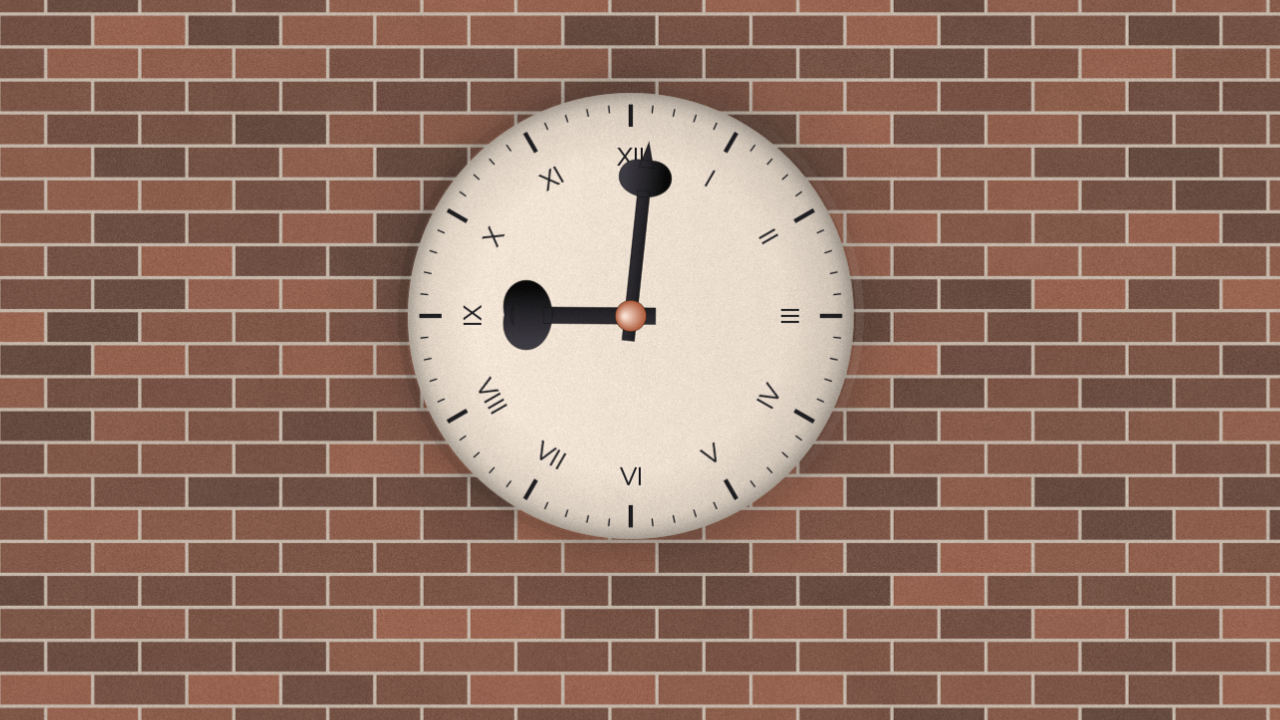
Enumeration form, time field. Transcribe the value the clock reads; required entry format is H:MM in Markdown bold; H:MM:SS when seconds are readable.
**9:01**
